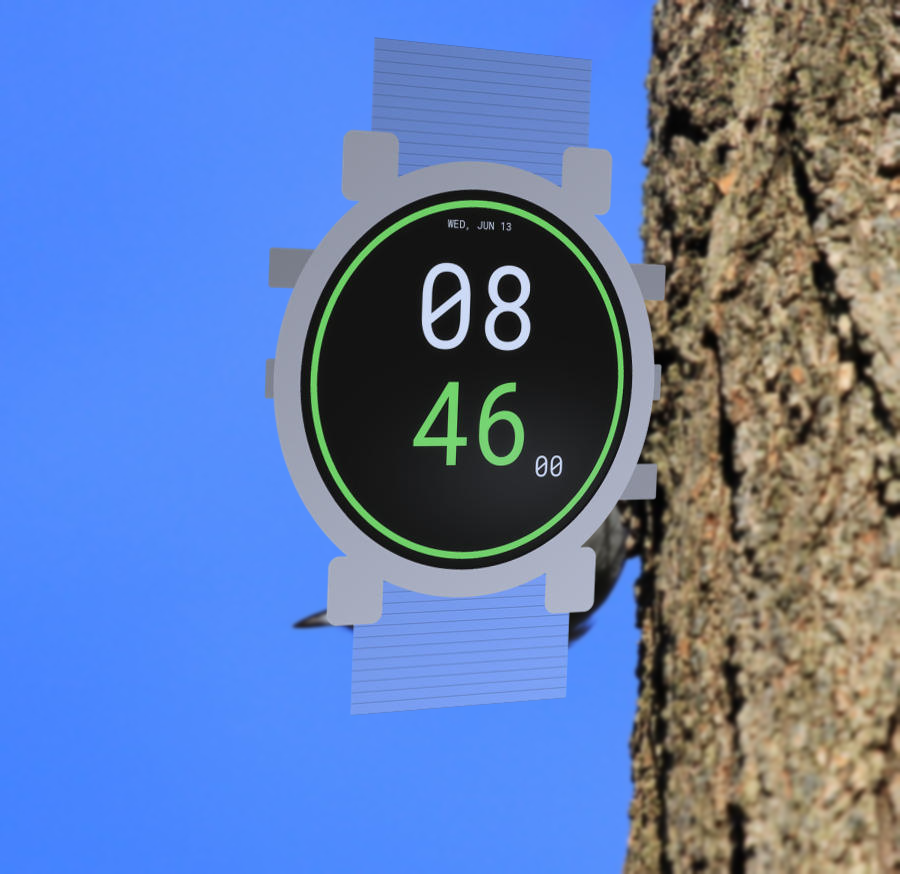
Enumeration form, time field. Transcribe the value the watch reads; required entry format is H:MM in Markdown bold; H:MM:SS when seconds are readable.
**8:46:00**
